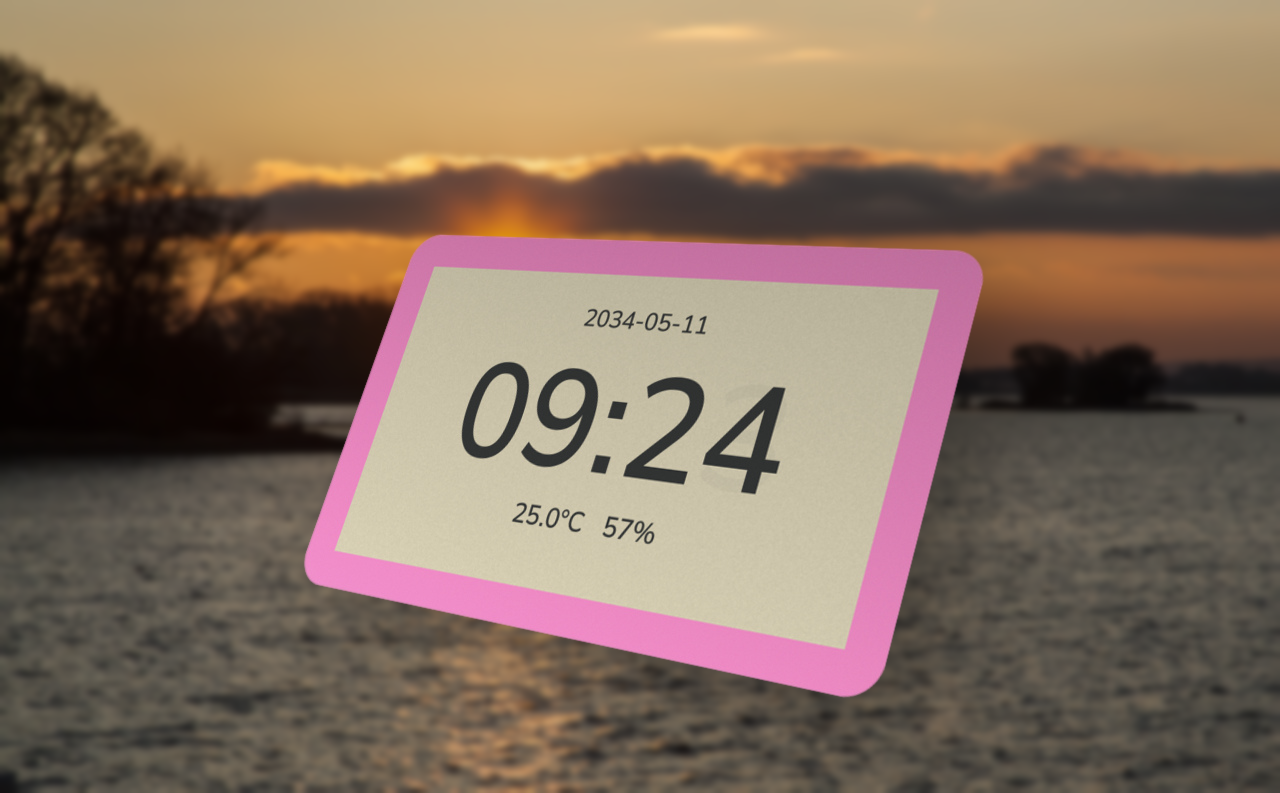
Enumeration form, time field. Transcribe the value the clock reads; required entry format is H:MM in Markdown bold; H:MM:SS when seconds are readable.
**9:24**
